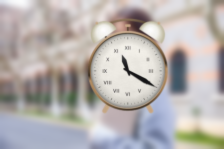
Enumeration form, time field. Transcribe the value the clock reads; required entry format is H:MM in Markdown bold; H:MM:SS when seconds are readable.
**11:20**
